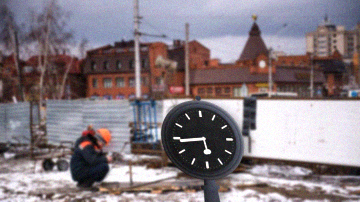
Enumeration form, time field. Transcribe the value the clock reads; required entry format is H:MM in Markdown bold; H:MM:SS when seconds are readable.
**5:44**
